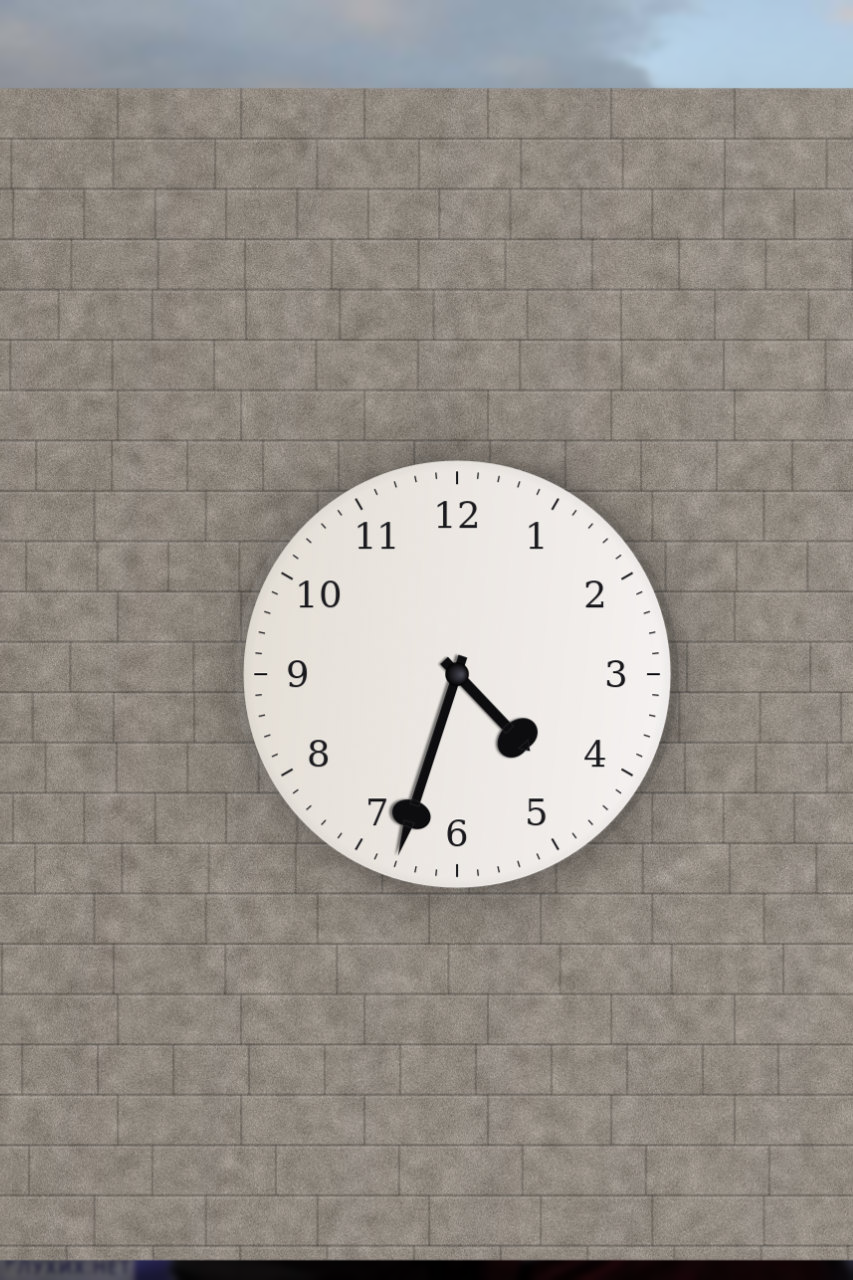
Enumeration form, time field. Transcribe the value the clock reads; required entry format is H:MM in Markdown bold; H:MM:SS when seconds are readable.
**4:33**
